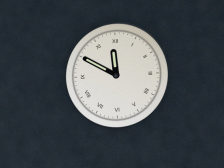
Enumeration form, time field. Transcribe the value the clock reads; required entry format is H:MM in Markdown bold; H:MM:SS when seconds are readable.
**11:50**
